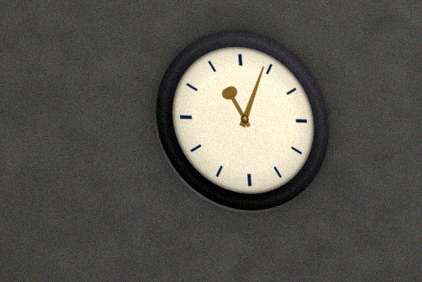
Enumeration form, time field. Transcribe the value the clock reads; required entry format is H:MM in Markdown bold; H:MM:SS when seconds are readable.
**11:04**
